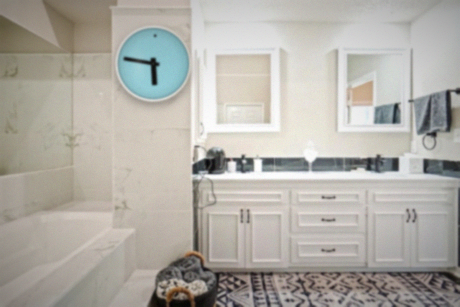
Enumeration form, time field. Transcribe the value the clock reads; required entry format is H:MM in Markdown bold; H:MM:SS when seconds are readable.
**5:46**
